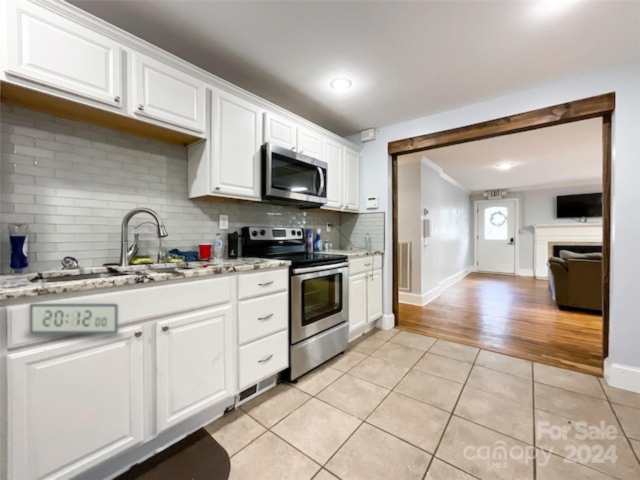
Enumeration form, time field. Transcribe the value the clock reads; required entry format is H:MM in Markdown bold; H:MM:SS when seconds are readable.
**20:12**
